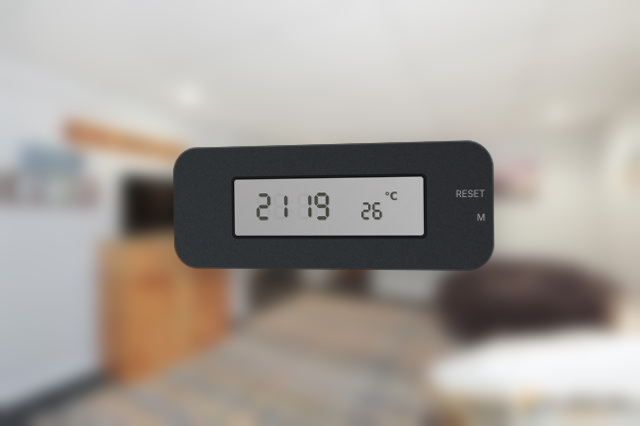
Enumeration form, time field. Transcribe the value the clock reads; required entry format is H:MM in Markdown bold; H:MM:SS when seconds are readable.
**21:19**
